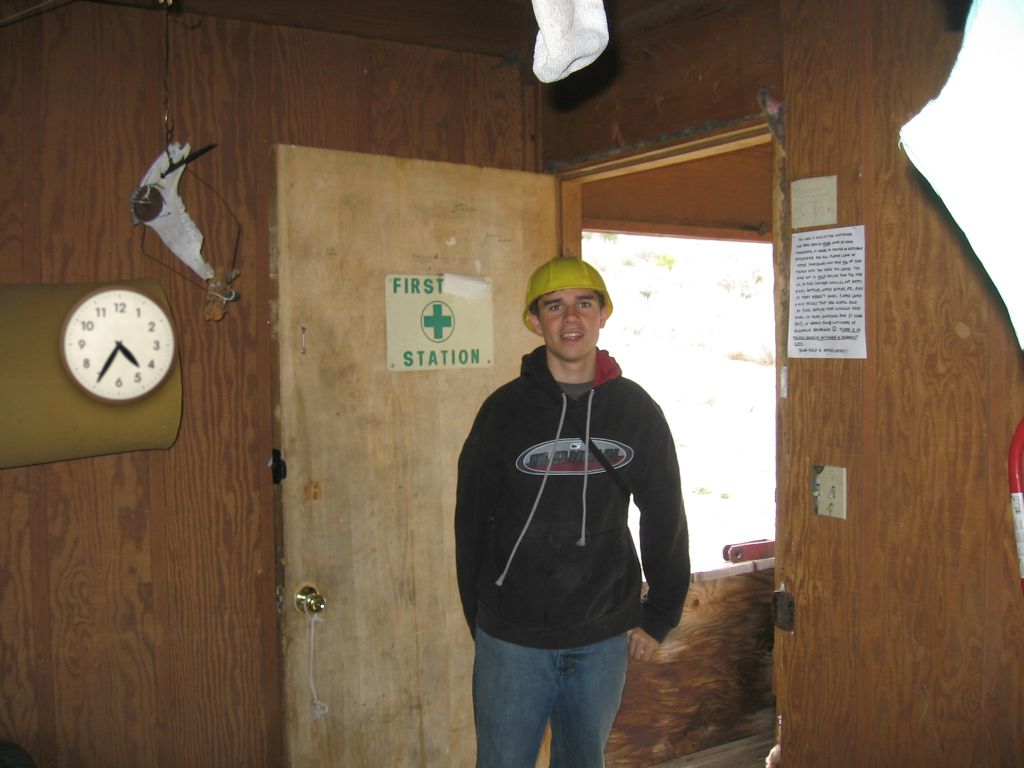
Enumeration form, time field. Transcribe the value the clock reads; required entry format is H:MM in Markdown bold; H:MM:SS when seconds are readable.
**4:35**
